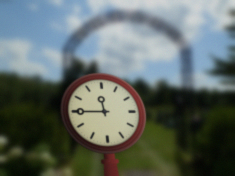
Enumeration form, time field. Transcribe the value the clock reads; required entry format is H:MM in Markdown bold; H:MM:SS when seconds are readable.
**11:45**
